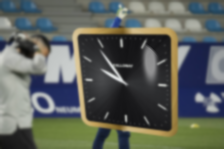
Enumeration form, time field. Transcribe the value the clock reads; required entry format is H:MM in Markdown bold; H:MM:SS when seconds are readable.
**9:54**
